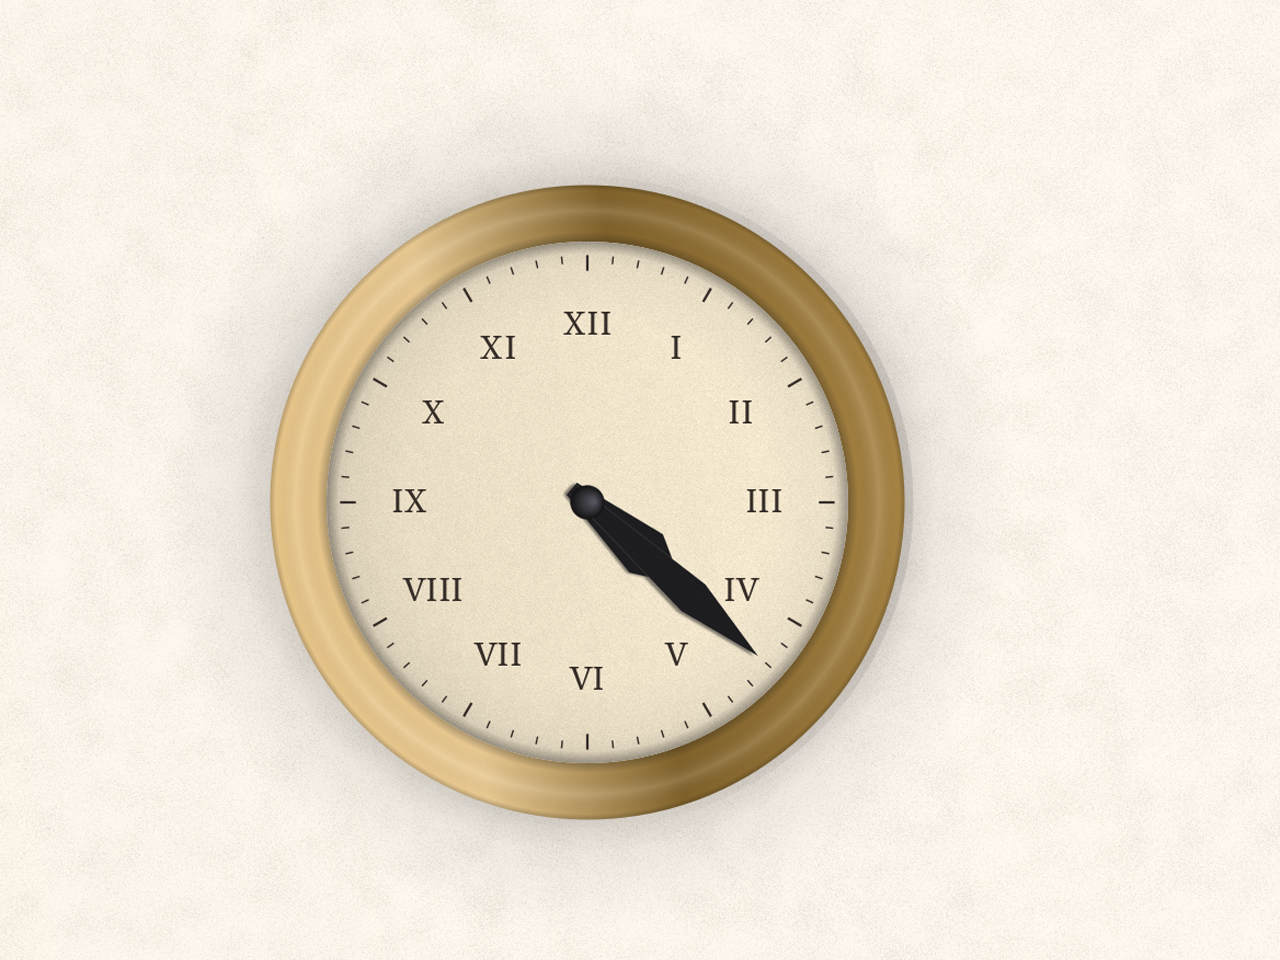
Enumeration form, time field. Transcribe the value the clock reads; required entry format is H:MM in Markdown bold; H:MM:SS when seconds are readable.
**4:22**
